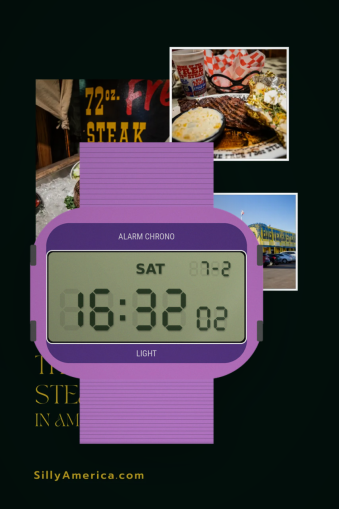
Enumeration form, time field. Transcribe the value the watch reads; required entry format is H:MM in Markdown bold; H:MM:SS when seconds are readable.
**16:32:02**
